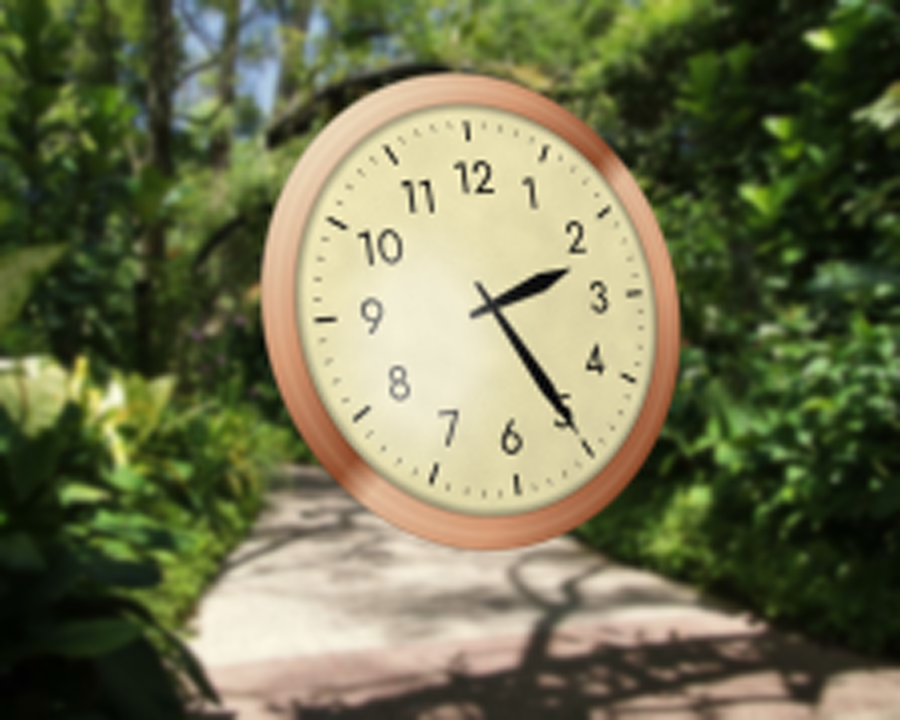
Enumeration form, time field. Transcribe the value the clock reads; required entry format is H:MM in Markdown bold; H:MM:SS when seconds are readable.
**2:25**
